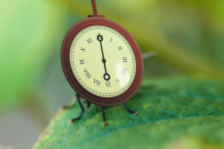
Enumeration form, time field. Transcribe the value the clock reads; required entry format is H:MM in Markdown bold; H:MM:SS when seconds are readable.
**6:00**
